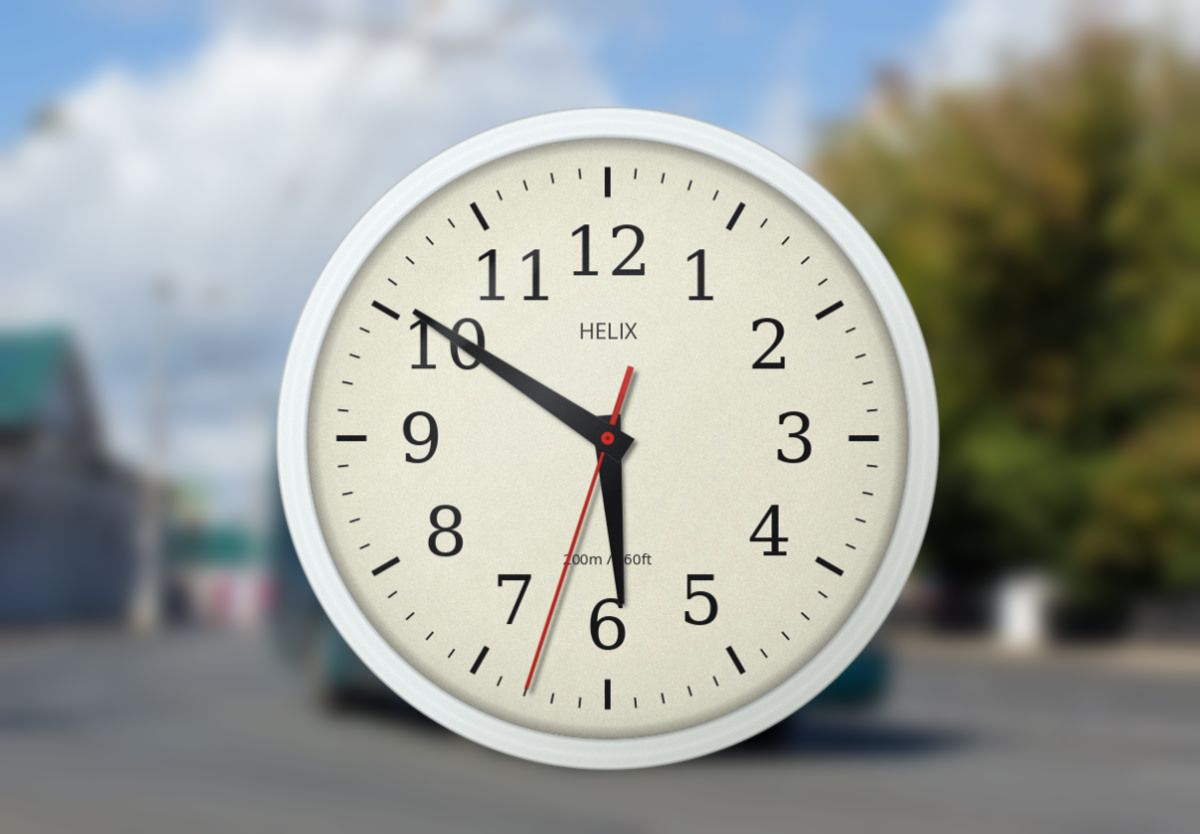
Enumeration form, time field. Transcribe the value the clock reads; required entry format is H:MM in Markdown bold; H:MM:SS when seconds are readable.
**5:50:33**
